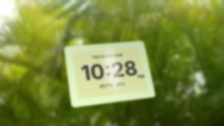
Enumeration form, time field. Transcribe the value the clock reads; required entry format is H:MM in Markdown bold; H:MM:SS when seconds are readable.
**10:28**
